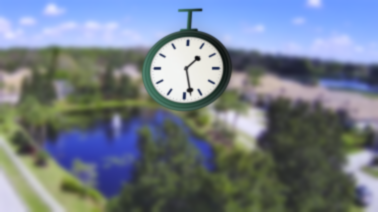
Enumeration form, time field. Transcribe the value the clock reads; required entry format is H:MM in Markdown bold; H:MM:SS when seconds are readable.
**1:28**
